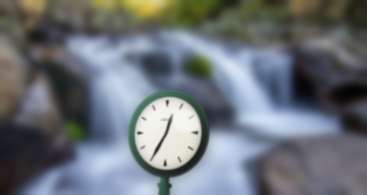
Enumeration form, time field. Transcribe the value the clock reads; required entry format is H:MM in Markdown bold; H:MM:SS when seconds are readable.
**12:35**
